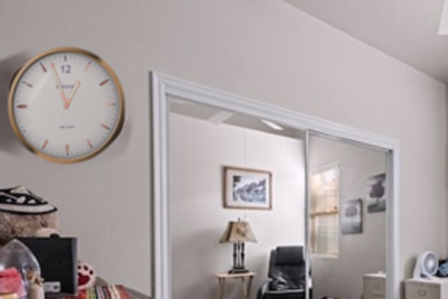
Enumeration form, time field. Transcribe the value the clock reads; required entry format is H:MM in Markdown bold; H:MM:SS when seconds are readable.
**12:57**
